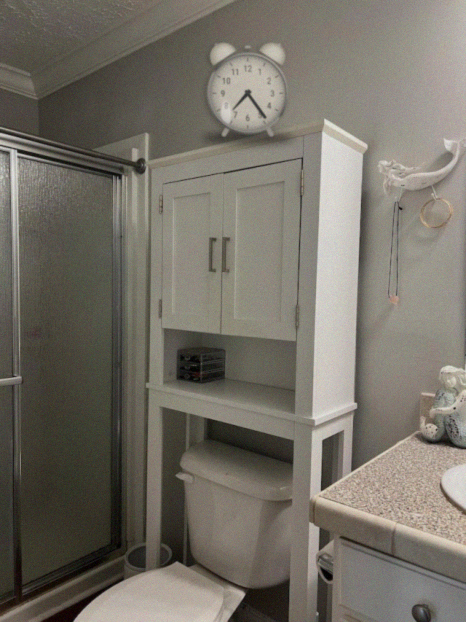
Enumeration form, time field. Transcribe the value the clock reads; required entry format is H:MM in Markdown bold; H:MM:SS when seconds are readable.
**7:24**
